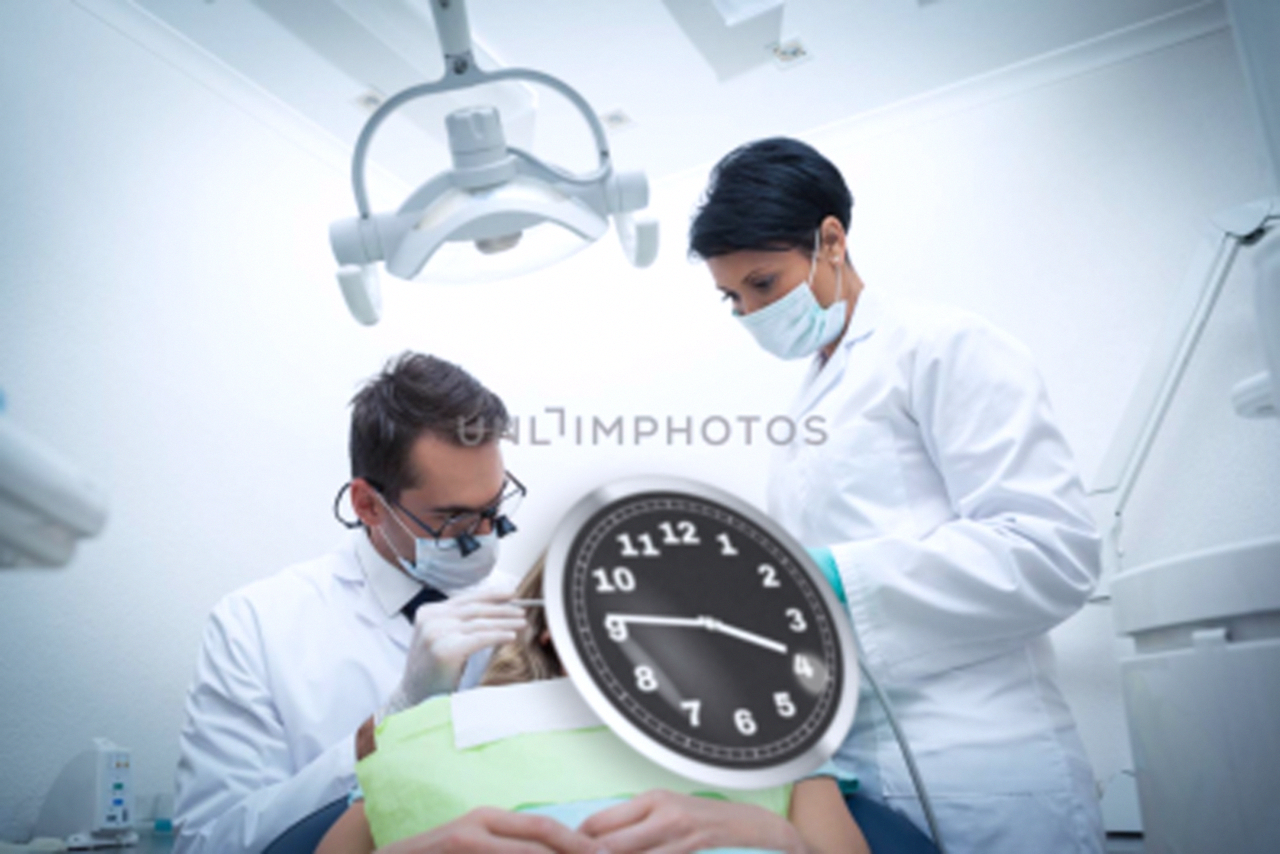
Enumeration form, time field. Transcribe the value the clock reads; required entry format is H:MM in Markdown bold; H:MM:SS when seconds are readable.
**3:46**
